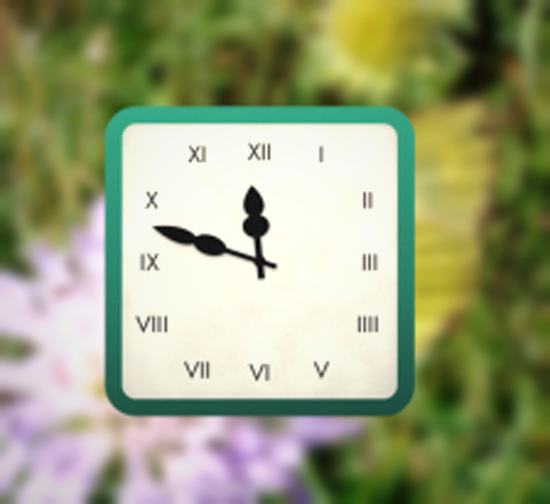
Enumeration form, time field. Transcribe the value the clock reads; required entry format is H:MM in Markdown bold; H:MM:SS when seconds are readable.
**11:48**
